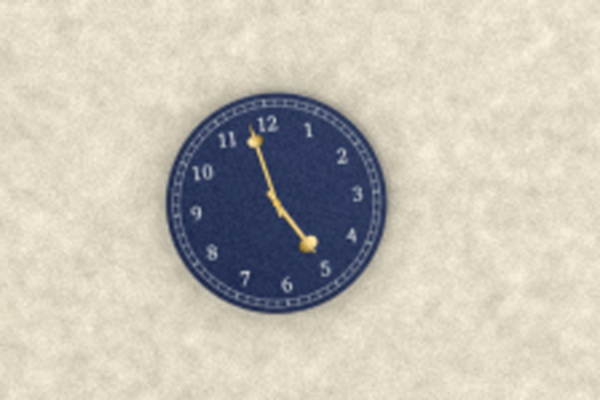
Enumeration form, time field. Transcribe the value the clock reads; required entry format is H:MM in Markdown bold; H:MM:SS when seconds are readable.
**4:58**
